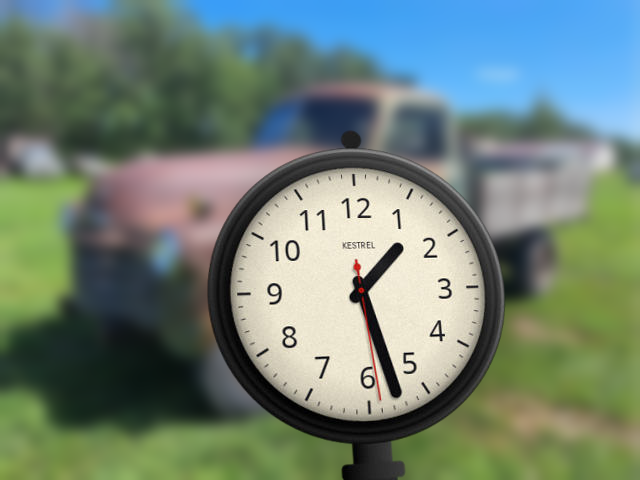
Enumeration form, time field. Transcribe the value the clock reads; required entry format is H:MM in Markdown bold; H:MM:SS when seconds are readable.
**1:27:29**
